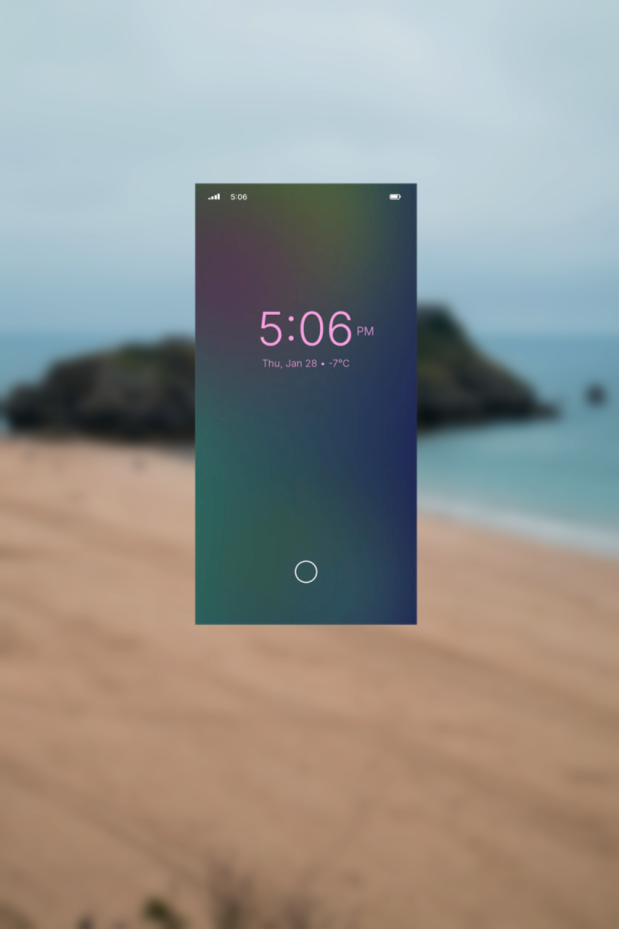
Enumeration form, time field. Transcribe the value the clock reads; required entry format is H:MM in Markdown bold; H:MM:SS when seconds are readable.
**5:06**
